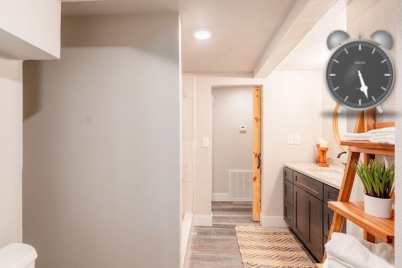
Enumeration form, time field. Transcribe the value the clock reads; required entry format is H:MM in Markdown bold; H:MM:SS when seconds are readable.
**5:27**
